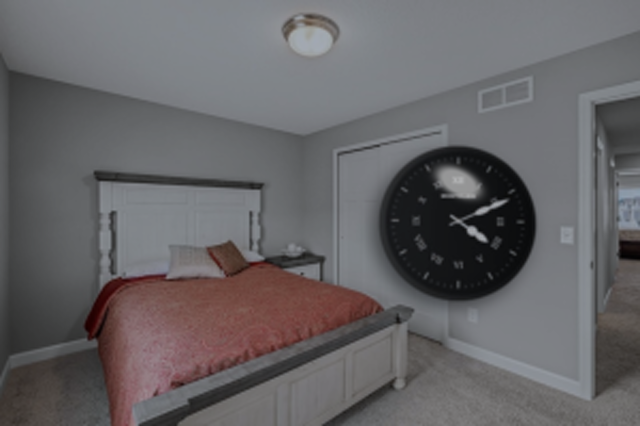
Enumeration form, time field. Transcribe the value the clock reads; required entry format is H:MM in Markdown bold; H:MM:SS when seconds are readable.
**4:11**
